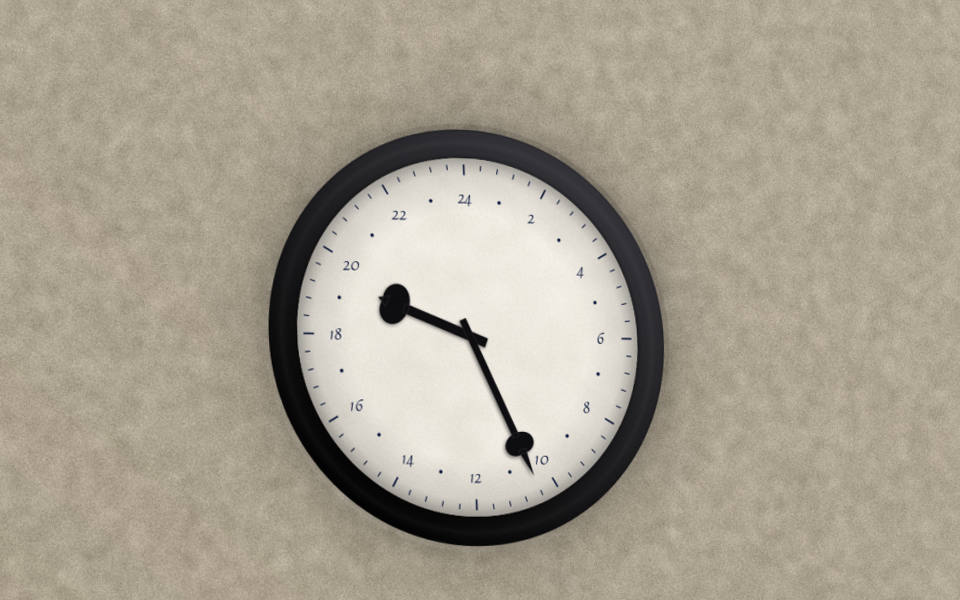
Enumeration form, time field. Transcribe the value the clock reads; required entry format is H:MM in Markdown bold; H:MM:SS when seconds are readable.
**19:26**
